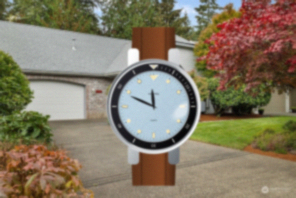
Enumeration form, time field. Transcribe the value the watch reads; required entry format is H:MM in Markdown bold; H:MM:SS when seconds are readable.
**11:49**
